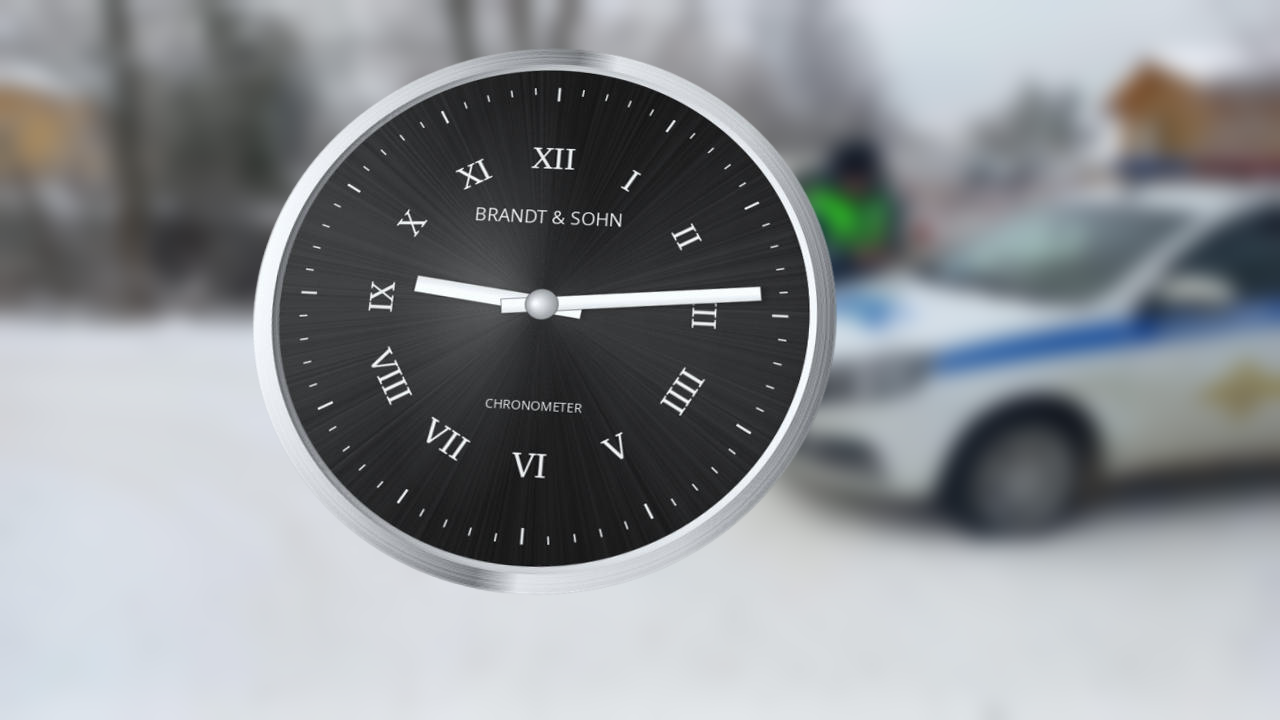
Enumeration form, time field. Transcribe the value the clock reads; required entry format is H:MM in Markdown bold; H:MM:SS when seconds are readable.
**9:14**
